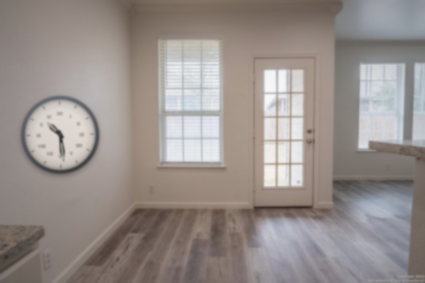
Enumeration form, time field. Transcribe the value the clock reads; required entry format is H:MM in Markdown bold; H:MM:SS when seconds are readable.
**10:29**
